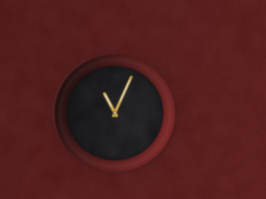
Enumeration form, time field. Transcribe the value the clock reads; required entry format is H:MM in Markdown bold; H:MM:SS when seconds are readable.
**11:04**
